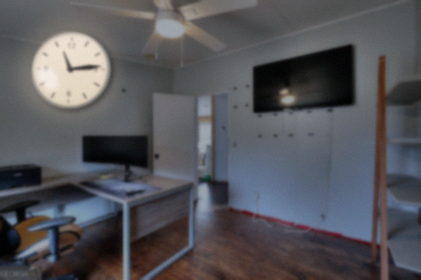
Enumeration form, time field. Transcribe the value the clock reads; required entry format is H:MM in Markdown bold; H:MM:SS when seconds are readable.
**11:14**
